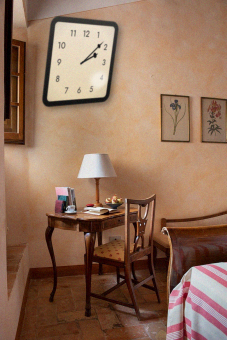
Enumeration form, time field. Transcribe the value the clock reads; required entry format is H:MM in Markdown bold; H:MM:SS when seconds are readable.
**2:08**
